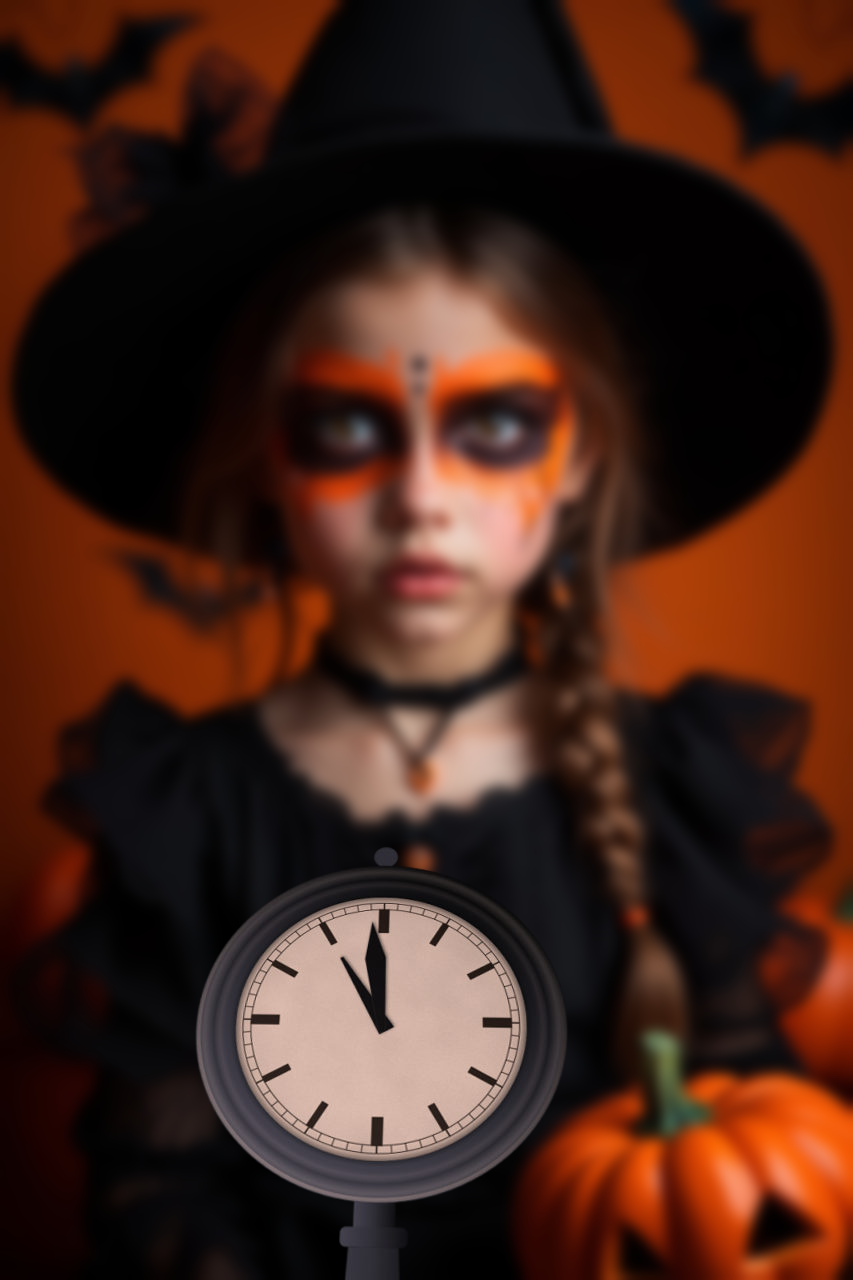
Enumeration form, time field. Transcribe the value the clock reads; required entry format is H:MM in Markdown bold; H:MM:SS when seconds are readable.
**10:59**
